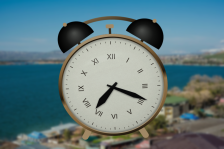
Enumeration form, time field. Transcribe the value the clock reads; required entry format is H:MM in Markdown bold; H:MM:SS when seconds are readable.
**7:19**
